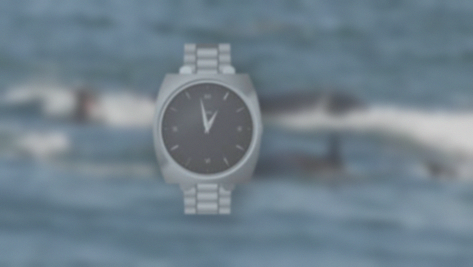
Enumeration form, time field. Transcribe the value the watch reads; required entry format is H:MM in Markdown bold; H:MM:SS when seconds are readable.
**12:58**
